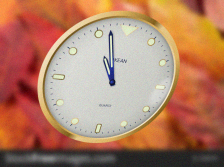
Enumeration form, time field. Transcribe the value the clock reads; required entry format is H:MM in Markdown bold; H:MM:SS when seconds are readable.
**10:57**
